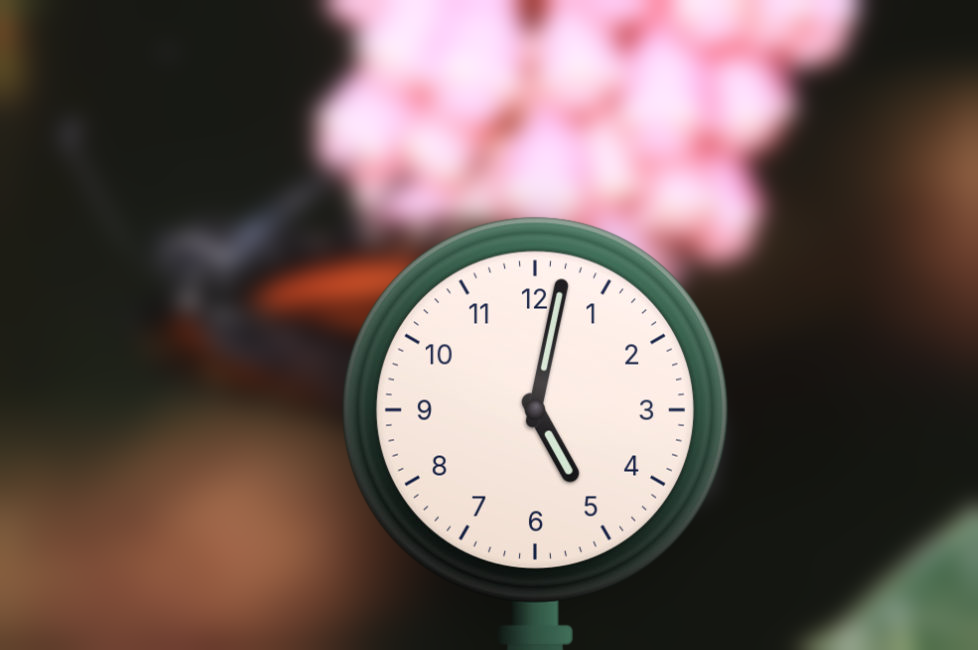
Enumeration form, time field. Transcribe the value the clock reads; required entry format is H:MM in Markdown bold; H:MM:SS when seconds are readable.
**5:02**
